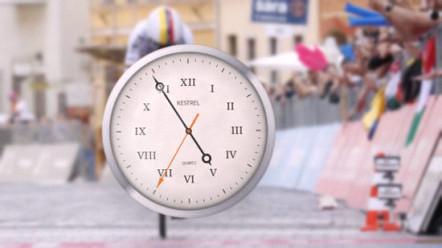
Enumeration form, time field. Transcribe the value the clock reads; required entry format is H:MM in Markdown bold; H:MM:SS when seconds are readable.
**4:54:35**
